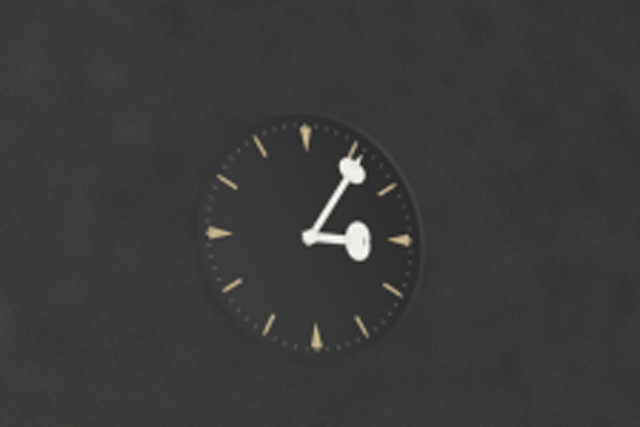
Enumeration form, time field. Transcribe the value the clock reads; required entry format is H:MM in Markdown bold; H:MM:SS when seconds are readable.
**3:06**
